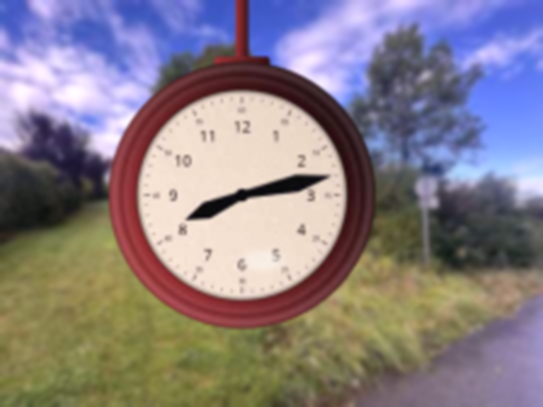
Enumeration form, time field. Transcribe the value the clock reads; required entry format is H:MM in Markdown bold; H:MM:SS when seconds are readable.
**8:13**
